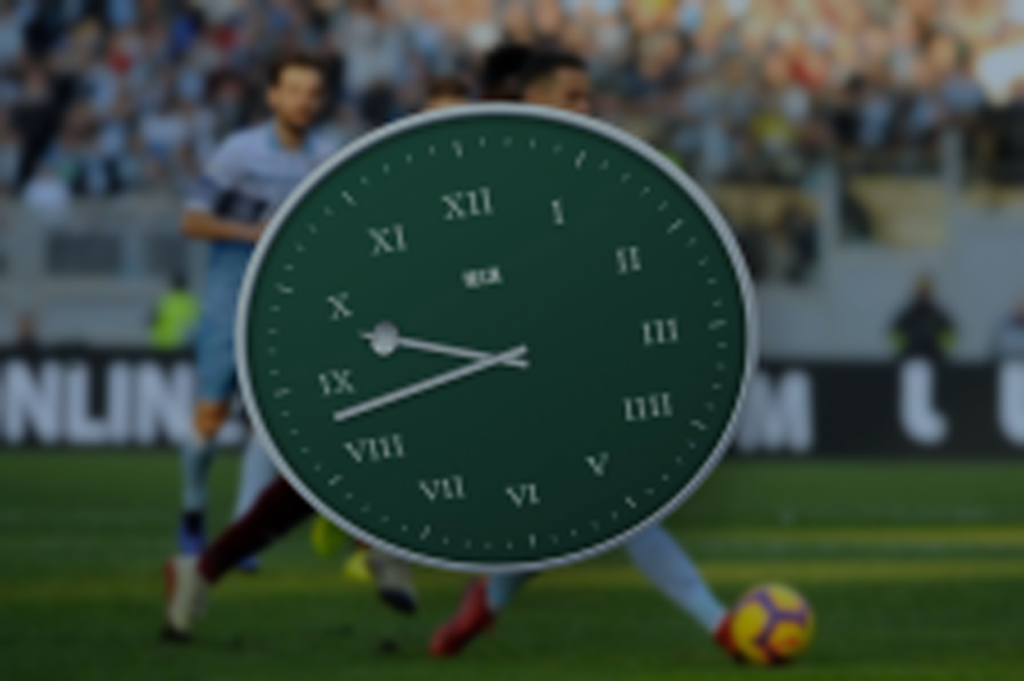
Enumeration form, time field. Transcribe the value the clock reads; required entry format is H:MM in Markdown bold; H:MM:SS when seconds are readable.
**9:43**
